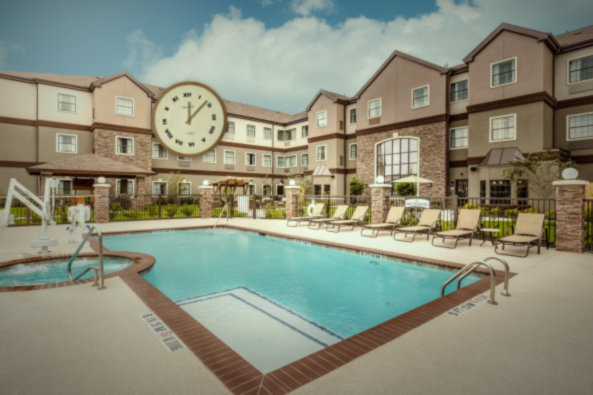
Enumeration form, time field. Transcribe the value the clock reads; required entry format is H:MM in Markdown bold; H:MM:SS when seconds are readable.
**12:08**
